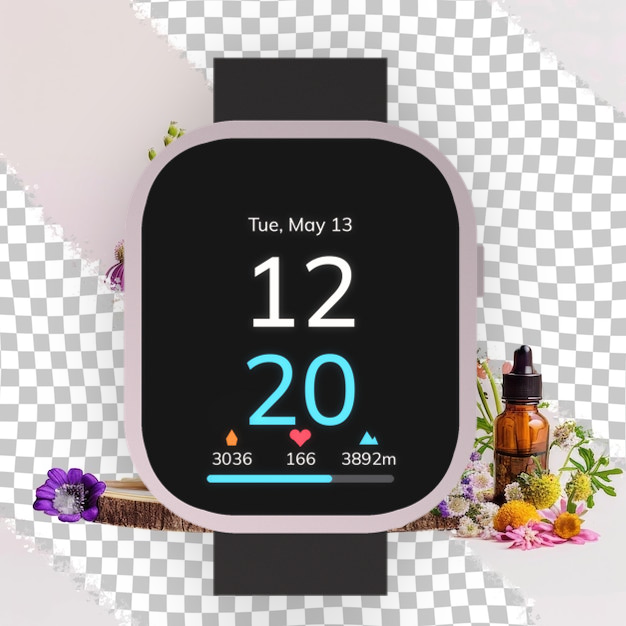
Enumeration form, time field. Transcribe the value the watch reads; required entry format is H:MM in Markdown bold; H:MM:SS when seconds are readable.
**12:20**
